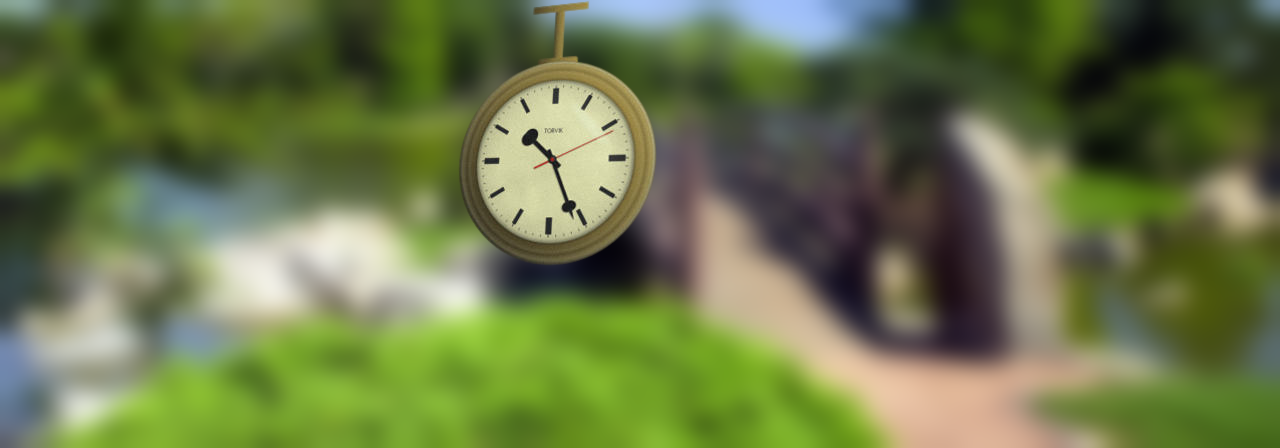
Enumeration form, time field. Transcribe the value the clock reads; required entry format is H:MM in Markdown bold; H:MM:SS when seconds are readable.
**10:26:11**
